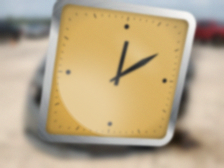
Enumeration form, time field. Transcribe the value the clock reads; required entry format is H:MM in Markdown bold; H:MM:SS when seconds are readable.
**12:09**
